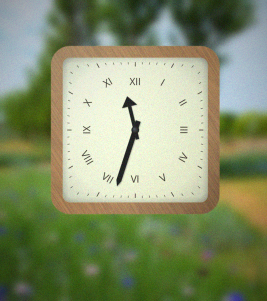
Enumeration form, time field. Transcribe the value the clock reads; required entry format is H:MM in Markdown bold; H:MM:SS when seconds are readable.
**11:33**
